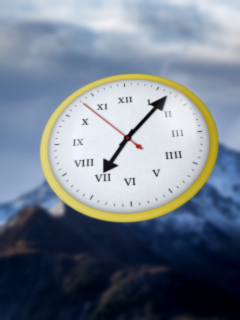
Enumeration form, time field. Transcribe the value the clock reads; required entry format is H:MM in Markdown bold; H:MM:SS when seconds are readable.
**7:06:53**
